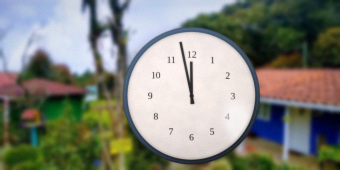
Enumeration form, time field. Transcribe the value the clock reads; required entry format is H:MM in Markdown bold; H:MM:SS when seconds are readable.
**11:58**
